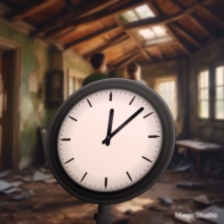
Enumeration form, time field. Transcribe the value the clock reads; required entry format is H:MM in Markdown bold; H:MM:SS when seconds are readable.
**12:08**
